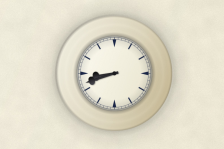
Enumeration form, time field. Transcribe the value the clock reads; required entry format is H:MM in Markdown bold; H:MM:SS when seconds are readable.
**8:42**
